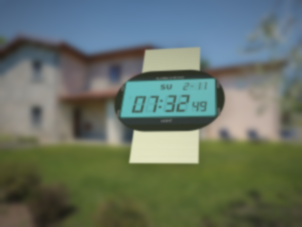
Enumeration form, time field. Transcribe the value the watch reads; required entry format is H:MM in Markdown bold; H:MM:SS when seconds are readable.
**7:32**
